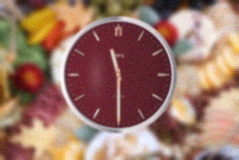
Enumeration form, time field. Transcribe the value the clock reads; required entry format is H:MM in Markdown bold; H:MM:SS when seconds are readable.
**11:30**
